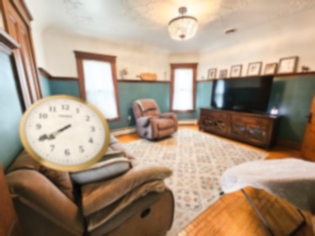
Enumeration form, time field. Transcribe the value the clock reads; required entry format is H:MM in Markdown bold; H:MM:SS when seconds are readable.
**7:40**
